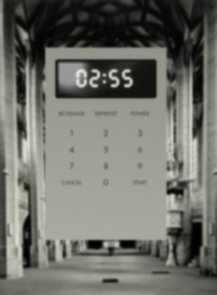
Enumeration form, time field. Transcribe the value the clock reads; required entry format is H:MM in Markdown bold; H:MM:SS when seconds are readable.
**2:55**
